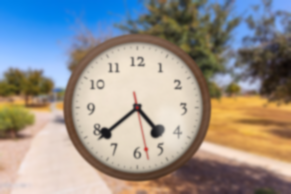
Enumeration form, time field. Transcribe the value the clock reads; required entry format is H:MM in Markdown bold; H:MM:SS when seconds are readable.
**4:38:28**
